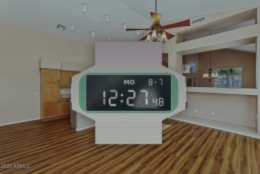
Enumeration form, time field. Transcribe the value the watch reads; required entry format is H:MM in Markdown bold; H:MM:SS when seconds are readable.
**12:27**
